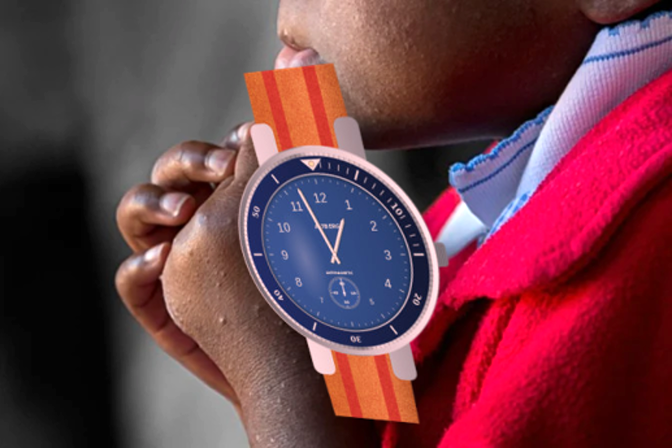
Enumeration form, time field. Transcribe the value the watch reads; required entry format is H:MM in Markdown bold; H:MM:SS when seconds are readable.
**12:57**
